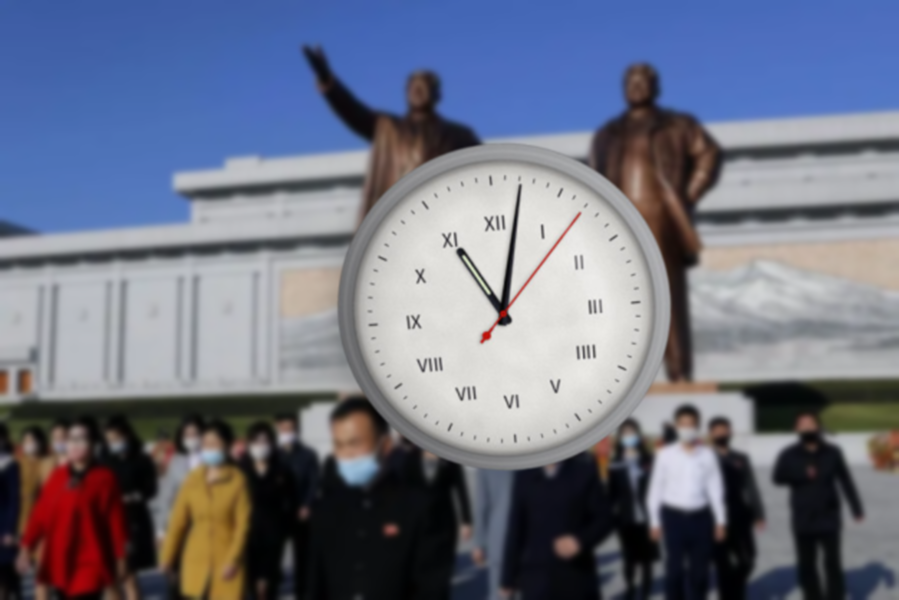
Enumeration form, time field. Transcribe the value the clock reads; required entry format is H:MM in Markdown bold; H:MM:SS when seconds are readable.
**11:02:07**
